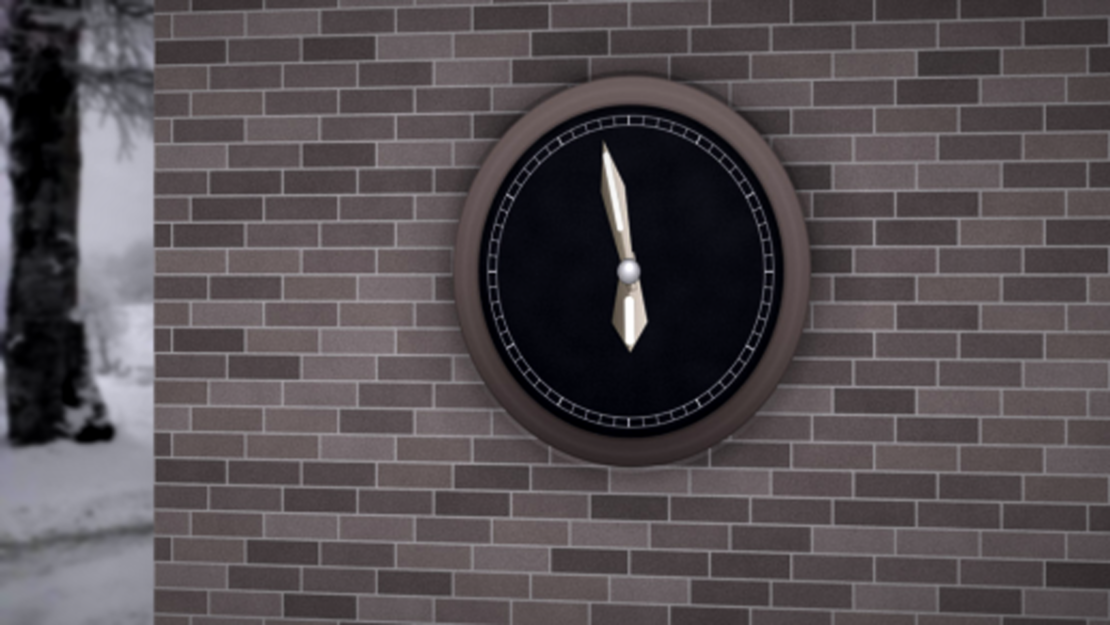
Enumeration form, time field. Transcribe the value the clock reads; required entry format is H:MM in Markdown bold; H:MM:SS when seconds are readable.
**5:58**
